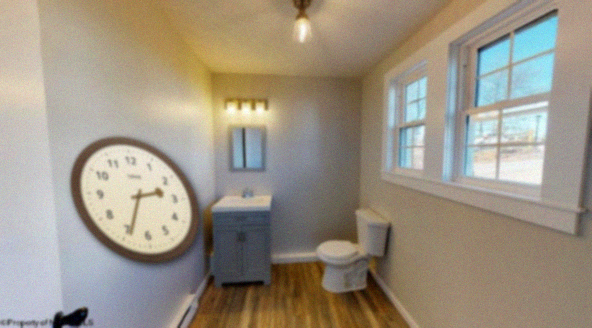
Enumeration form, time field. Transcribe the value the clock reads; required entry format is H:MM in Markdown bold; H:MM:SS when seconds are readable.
**2:34**
